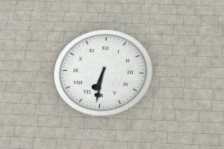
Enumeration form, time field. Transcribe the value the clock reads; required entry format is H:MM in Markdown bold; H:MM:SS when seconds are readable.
**6:31**
